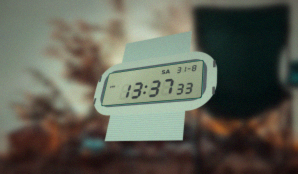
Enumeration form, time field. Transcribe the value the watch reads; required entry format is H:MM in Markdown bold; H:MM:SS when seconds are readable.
**13:37:33**
